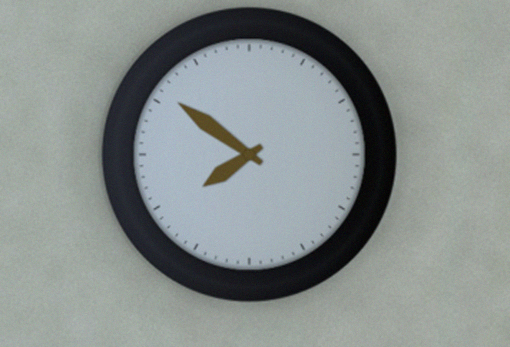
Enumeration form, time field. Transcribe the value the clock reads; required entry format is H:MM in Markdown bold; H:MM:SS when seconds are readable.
**7:51**
